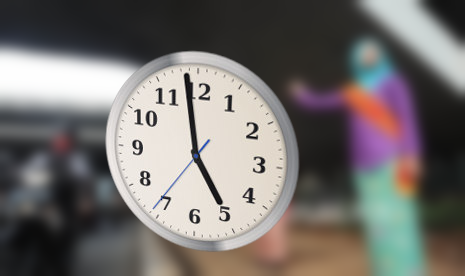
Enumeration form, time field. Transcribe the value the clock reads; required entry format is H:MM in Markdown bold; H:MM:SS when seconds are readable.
**4:58:36**
